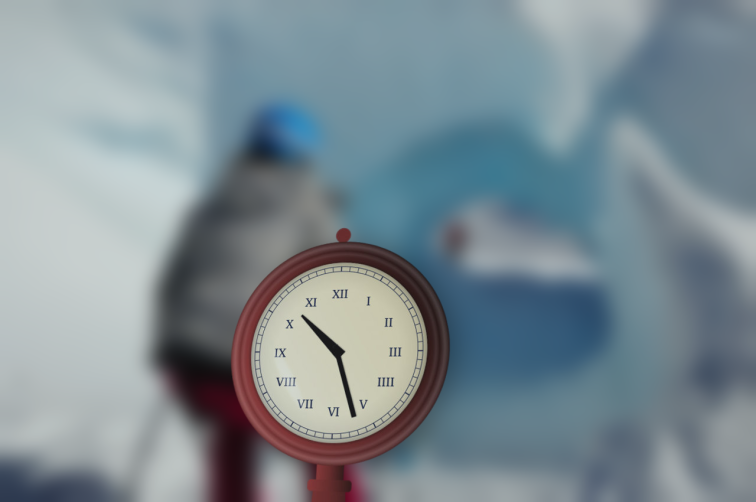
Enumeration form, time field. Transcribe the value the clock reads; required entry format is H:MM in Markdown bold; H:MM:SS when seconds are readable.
**10:27**
